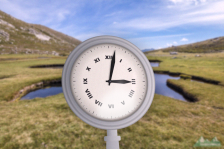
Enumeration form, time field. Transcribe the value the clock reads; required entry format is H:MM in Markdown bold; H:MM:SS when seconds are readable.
**3:02**
